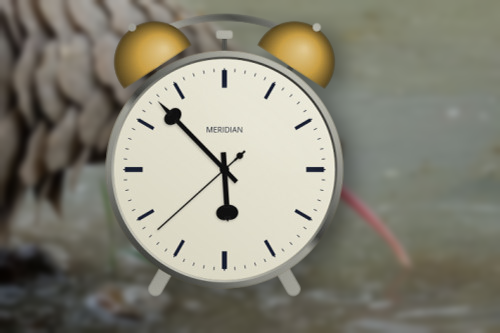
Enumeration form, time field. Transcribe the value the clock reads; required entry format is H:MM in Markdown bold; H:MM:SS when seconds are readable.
**5:52:38**
